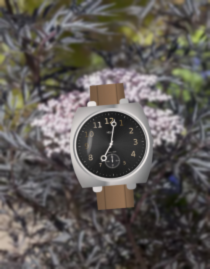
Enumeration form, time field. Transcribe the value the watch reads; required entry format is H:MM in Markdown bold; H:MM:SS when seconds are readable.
**7:02**
